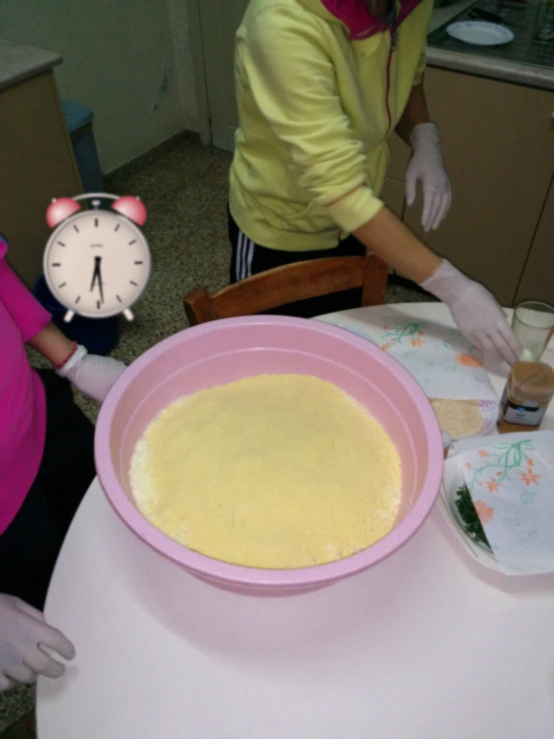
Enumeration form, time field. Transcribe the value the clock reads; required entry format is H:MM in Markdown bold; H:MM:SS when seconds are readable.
**6:29**
